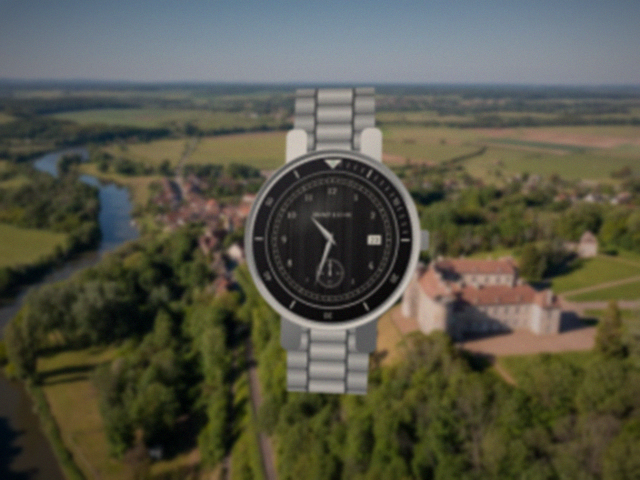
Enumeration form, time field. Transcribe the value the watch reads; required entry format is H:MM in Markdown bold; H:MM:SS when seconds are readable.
**10:33**
